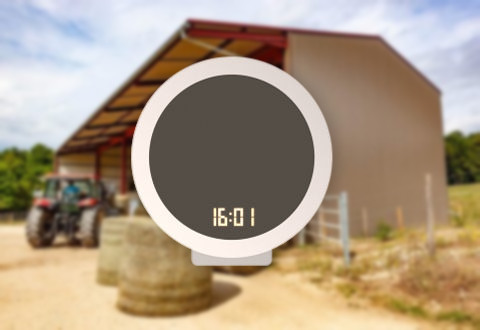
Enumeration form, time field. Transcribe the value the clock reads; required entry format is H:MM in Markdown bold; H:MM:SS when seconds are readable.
**16:01**
